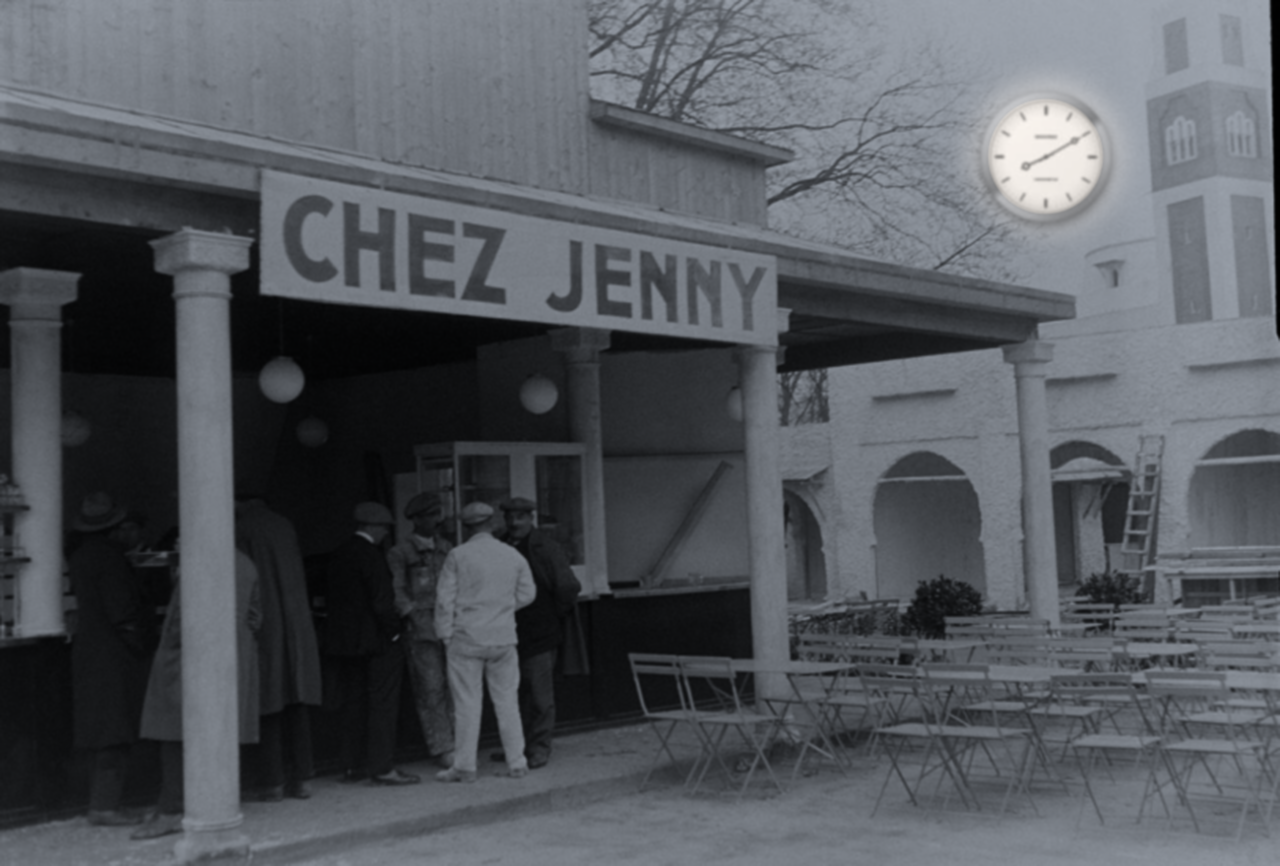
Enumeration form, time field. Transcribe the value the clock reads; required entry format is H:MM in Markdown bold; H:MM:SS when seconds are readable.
**8:10**
